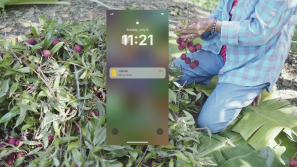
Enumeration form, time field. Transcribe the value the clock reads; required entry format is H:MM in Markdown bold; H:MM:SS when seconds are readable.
**11:21**
